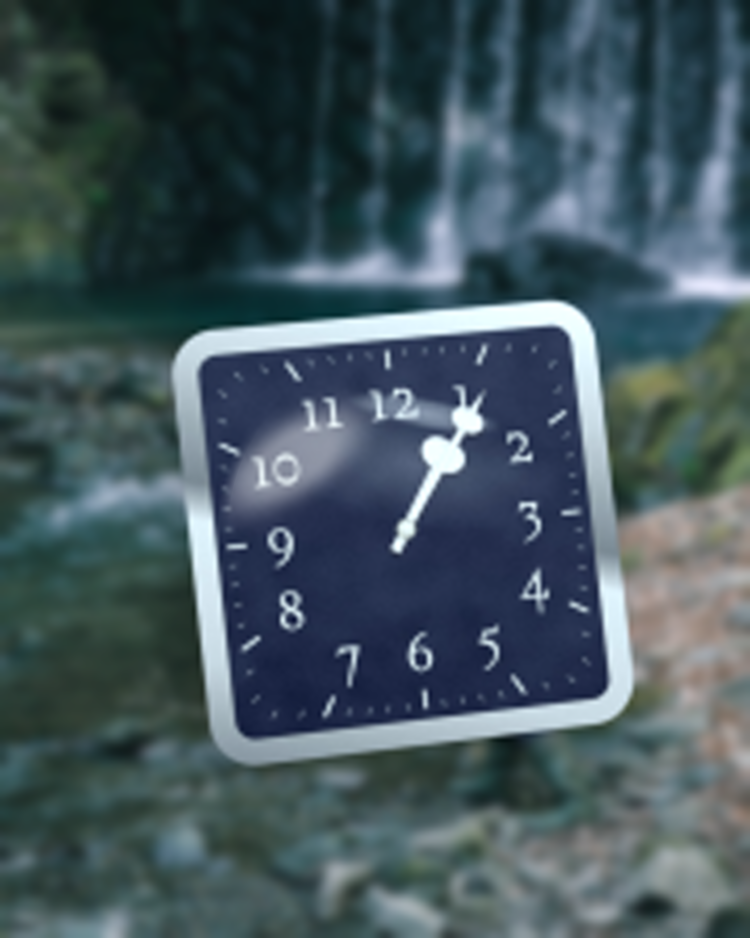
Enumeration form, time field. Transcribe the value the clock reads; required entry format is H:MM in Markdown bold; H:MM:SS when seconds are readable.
**1:06**
